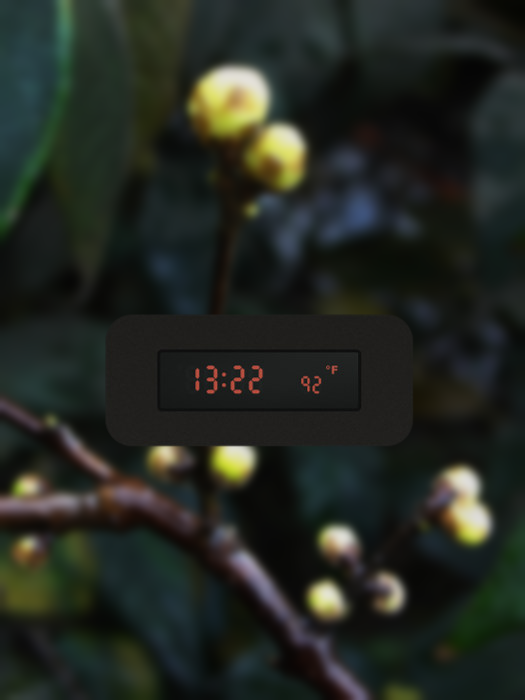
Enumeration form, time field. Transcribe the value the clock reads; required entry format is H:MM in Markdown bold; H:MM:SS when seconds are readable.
**13:22**
